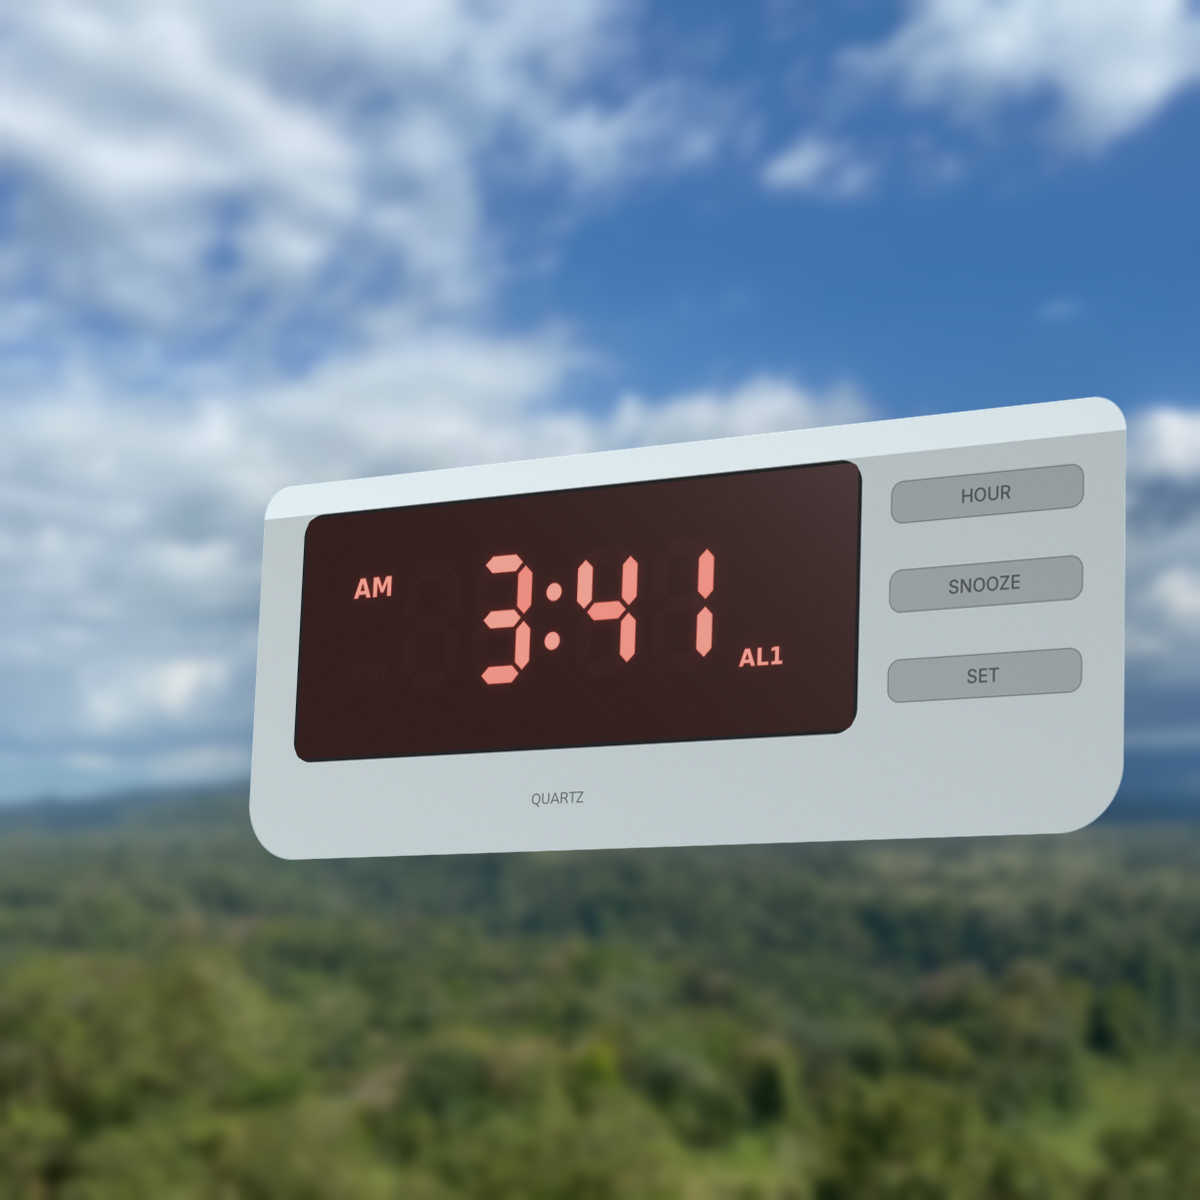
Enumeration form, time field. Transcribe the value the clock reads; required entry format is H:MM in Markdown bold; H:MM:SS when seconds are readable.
**3:41**
